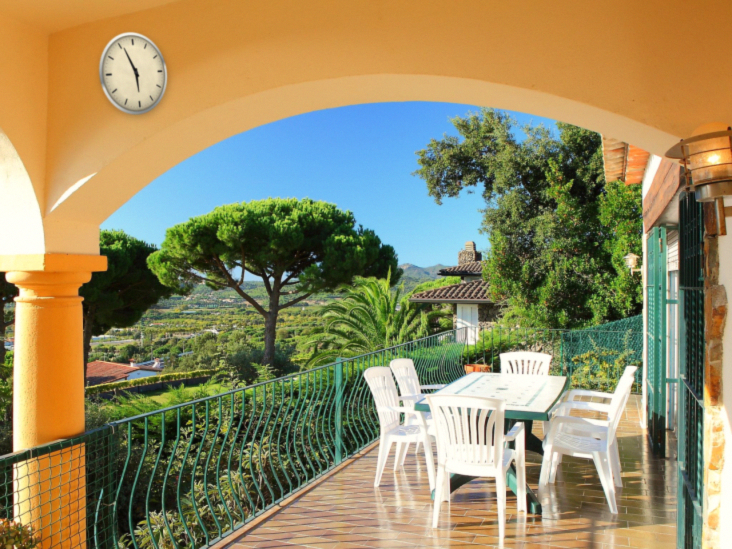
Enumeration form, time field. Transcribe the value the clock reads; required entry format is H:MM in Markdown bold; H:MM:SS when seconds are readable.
**5:56**
